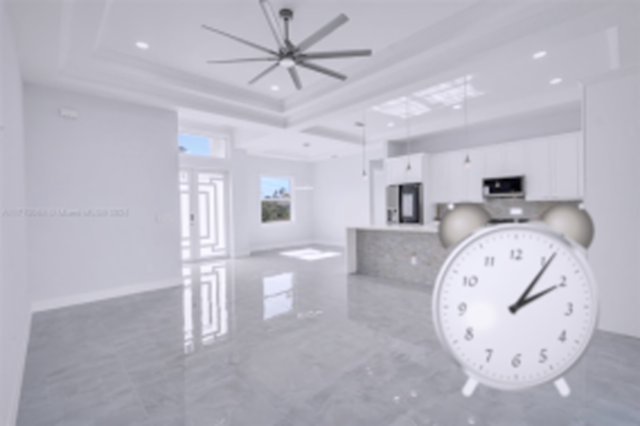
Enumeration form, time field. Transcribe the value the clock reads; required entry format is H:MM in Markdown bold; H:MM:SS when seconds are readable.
**2:06**
